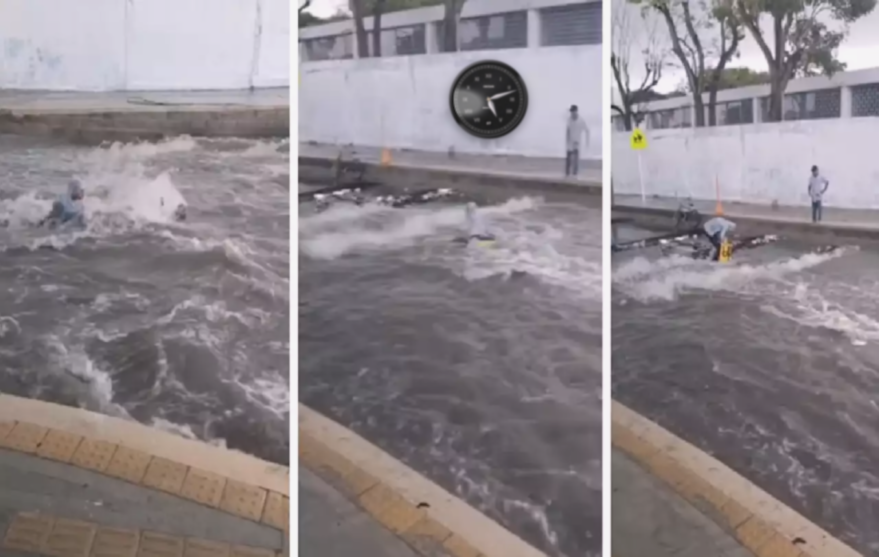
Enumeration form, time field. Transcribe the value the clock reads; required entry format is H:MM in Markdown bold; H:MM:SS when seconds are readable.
**5:12**
